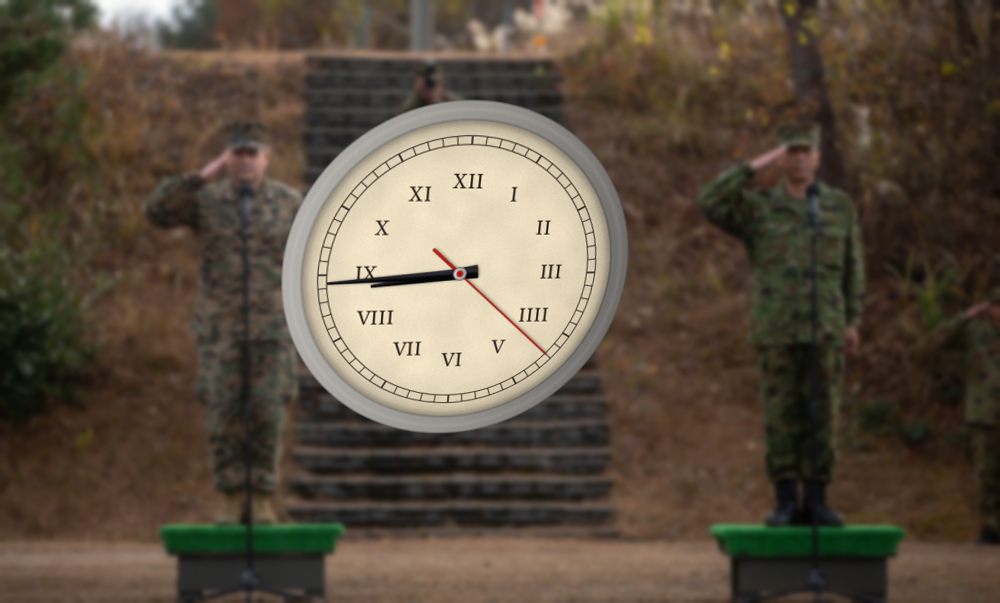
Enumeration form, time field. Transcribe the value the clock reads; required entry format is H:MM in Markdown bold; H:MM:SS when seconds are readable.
**8:44:22**
